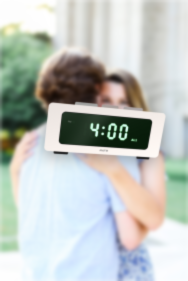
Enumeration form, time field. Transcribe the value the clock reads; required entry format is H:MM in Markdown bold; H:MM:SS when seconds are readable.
**4:00**
